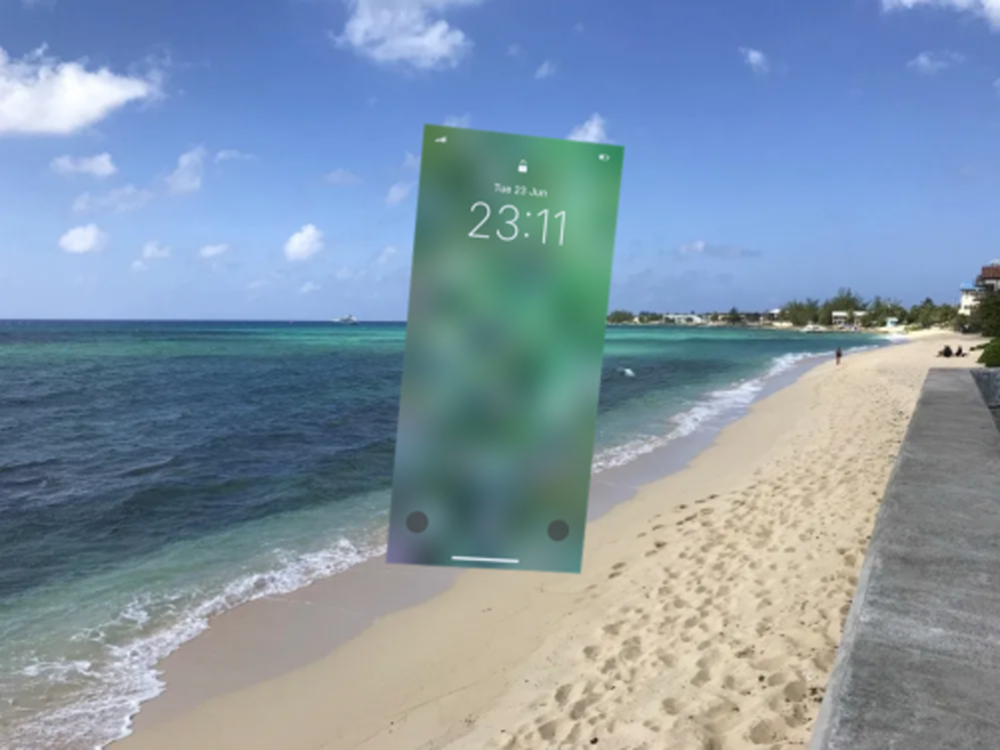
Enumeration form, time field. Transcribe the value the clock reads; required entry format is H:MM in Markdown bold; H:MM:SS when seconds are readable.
**23:11**
